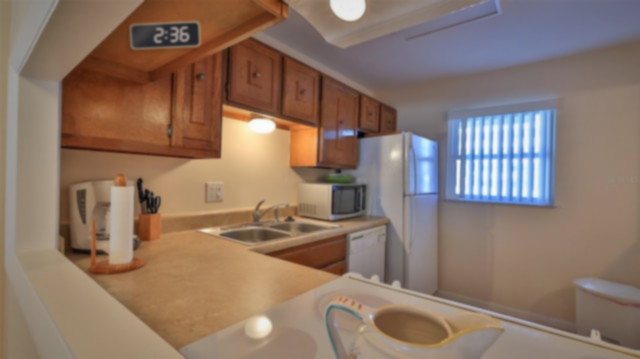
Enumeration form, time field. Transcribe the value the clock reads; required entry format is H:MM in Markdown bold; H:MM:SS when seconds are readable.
**2:36**
